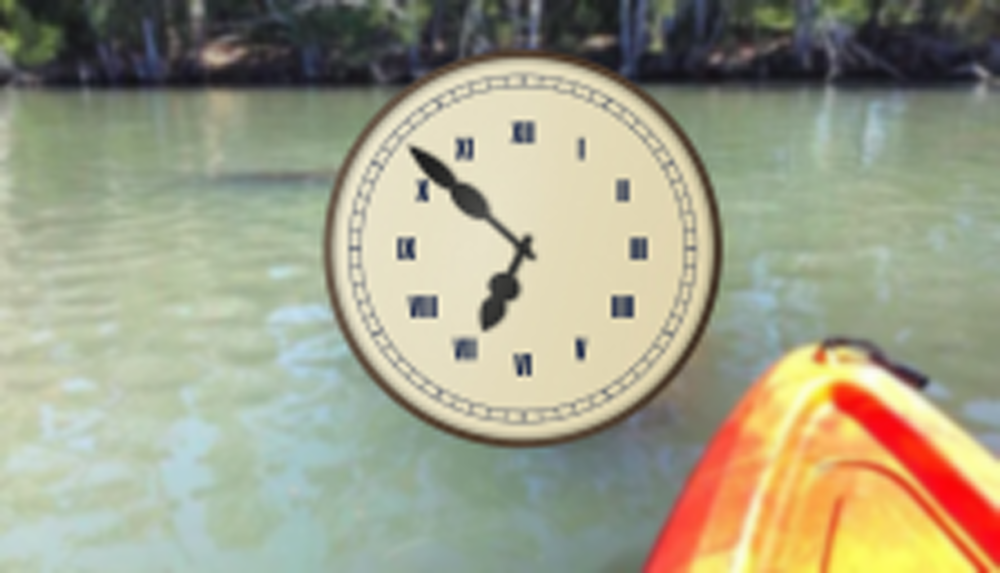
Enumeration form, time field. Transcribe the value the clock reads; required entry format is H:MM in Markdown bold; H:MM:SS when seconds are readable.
**6:52**
